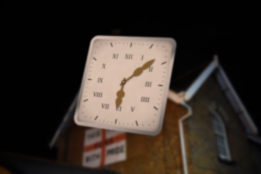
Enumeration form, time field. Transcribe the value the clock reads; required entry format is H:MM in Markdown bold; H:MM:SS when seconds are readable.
**6:08**
